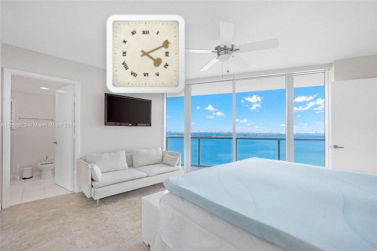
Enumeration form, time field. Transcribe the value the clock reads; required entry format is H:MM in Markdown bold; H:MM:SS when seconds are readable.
**4:11**
